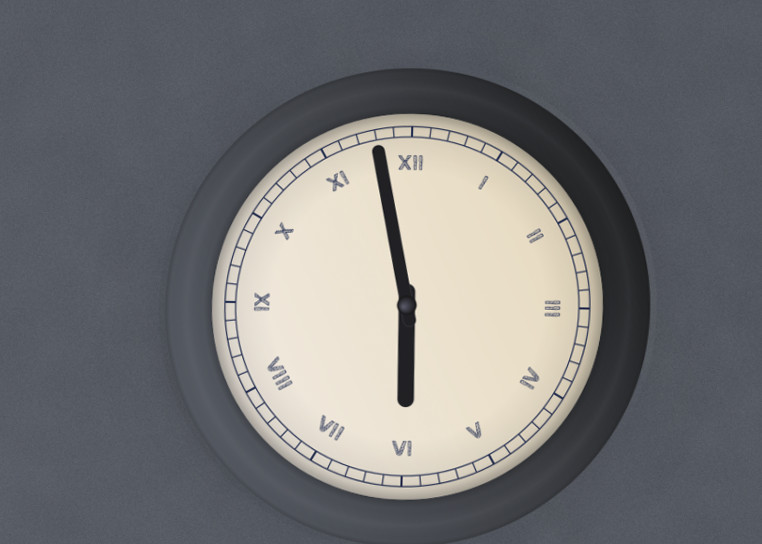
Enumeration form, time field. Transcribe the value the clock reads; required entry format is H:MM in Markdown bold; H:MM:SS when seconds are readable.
**5:58**
